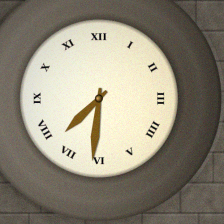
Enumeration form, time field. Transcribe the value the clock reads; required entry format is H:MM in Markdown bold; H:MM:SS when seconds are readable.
**7:31**
